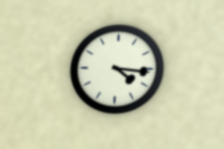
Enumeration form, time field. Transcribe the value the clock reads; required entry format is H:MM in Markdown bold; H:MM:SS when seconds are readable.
**4:16**
